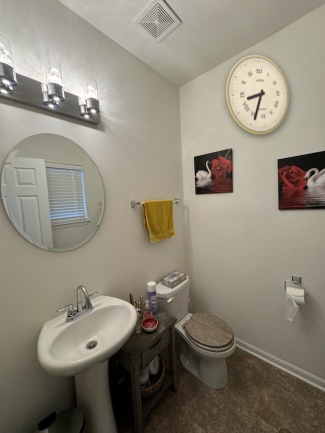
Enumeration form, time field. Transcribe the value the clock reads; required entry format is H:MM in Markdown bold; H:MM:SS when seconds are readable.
**8:34**
